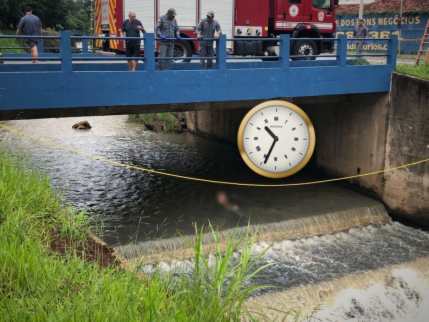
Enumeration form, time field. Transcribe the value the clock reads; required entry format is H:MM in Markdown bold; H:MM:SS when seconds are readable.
**10:34**
